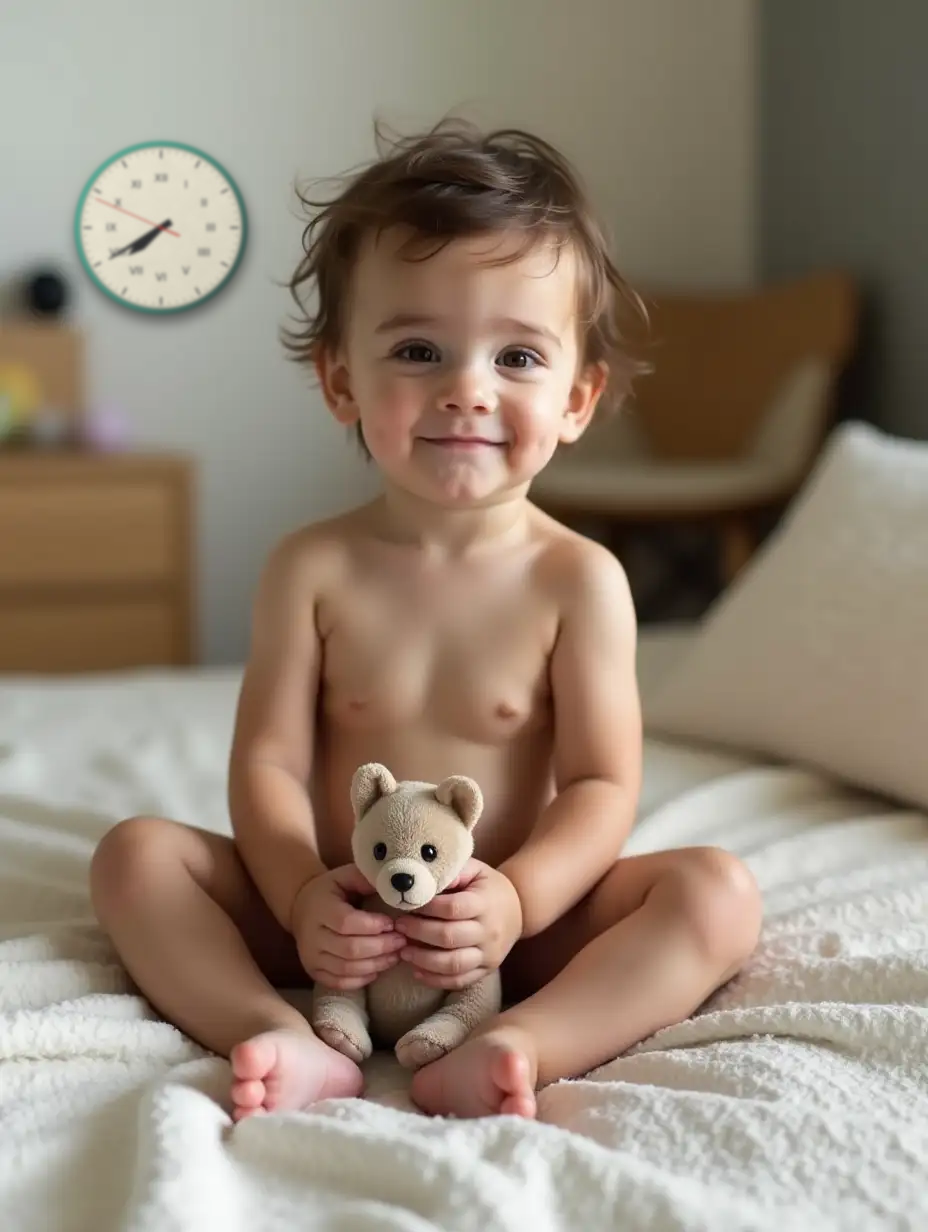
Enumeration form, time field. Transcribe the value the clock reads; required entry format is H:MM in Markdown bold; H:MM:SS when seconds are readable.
**7:39:49**
